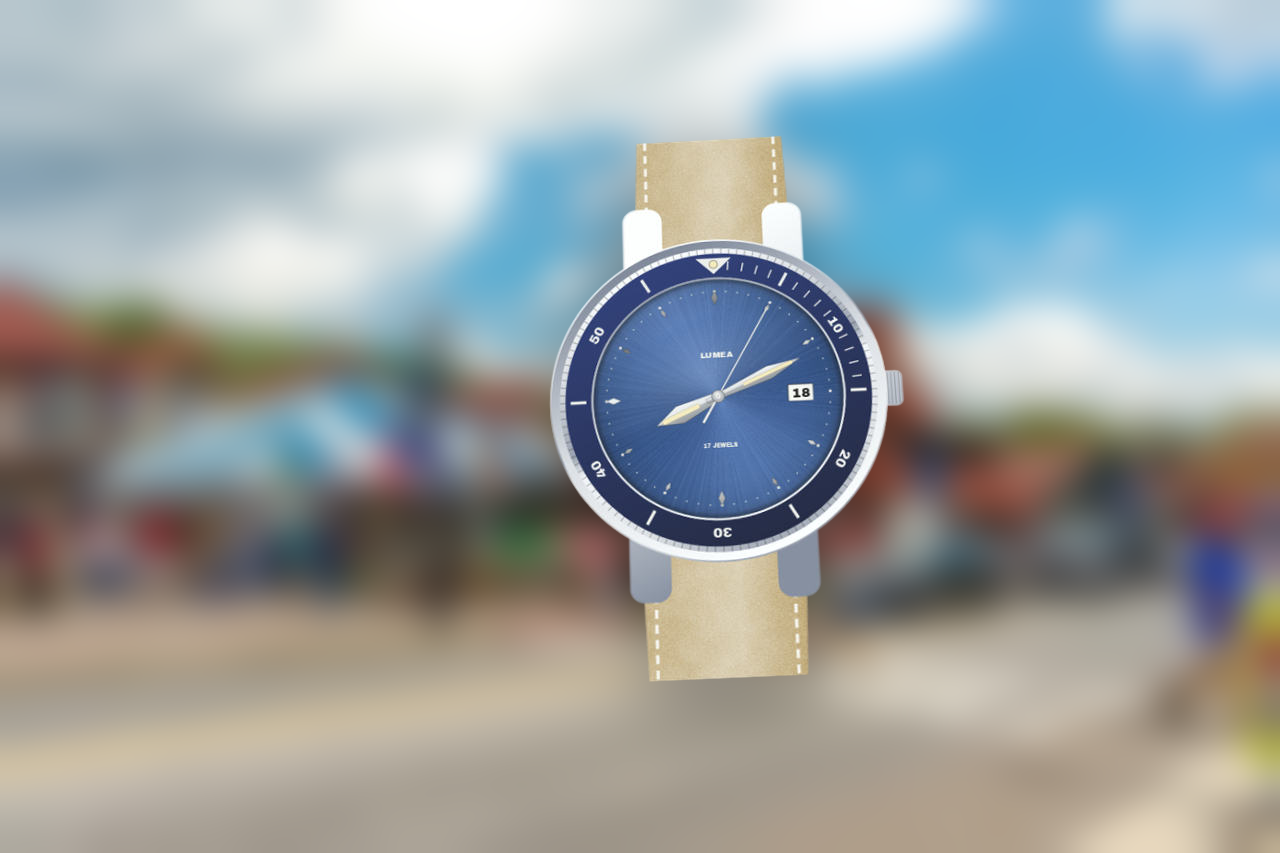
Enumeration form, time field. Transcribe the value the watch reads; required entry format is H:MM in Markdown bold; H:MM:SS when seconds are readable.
**8:11:05**
